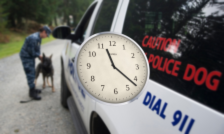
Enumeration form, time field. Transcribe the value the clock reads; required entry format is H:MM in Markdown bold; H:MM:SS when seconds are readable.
**11:22**
